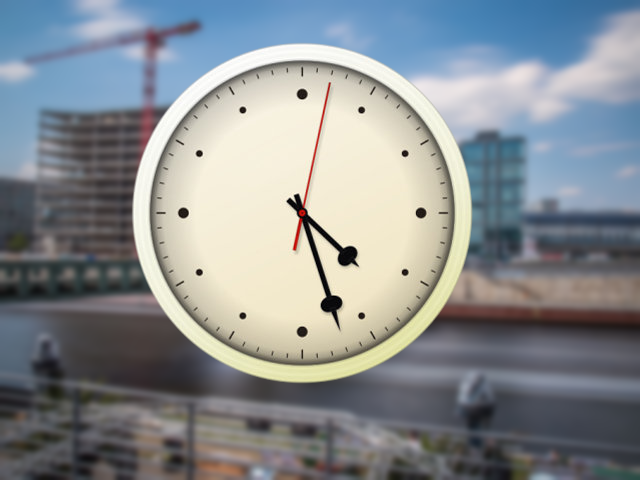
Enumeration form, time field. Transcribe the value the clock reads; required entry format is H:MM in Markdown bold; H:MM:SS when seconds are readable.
**4:27:02**
